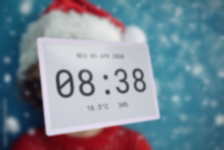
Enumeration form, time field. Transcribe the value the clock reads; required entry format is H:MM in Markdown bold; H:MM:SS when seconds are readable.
**8:38**
